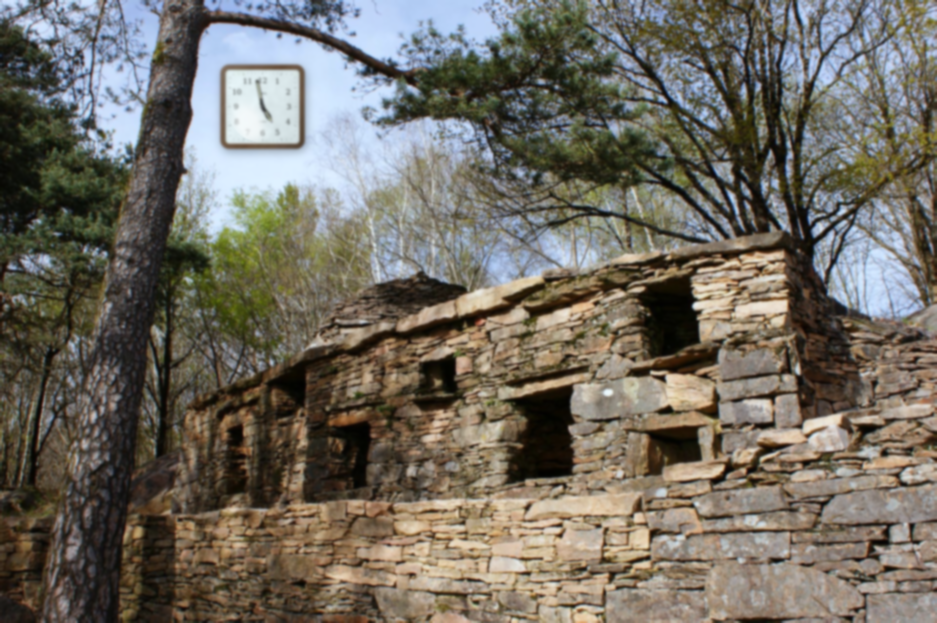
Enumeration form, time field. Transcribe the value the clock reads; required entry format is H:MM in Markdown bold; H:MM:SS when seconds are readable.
**4:58**
